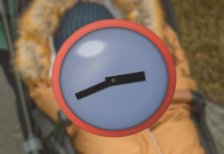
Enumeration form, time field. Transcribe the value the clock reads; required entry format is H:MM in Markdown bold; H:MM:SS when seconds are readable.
**2:41**
